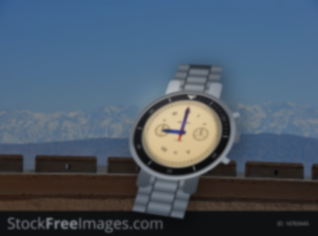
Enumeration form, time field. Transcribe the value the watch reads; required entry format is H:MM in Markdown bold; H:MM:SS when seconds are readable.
**9:00**
